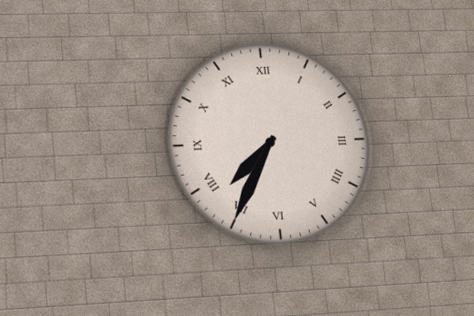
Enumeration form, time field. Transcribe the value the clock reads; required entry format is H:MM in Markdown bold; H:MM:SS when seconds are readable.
**7:35**
